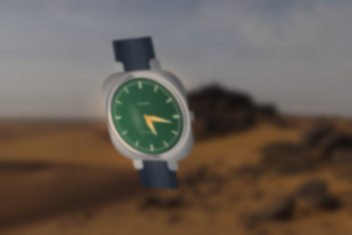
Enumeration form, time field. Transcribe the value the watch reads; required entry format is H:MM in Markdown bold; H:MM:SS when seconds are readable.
**5:17**
